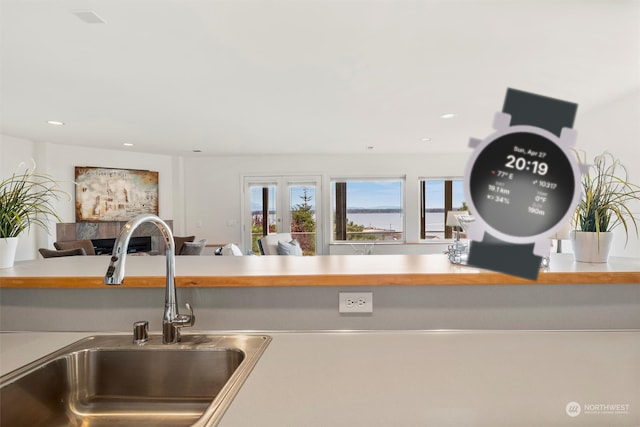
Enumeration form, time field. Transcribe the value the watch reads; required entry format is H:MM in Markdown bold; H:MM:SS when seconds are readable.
**20:19**
